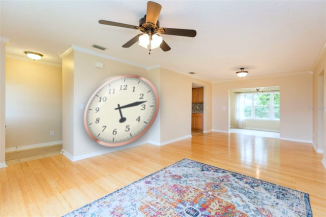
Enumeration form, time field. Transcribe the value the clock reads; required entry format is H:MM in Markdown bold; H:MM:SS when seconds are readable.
**5:13**
